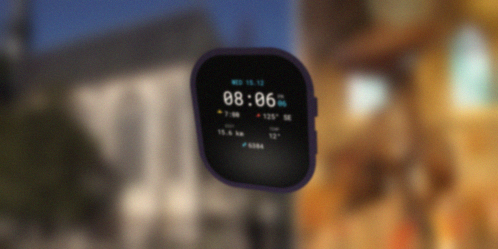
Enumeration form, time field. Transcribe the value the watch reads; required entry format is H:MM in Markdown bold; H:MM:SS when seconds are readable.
**8:06**
